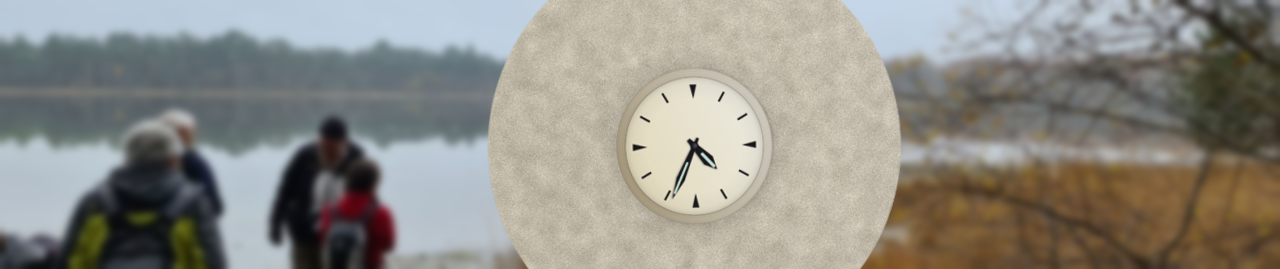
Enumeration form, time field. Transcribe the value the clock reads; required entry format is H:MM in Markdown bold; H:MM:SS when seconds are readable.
**4:34**
